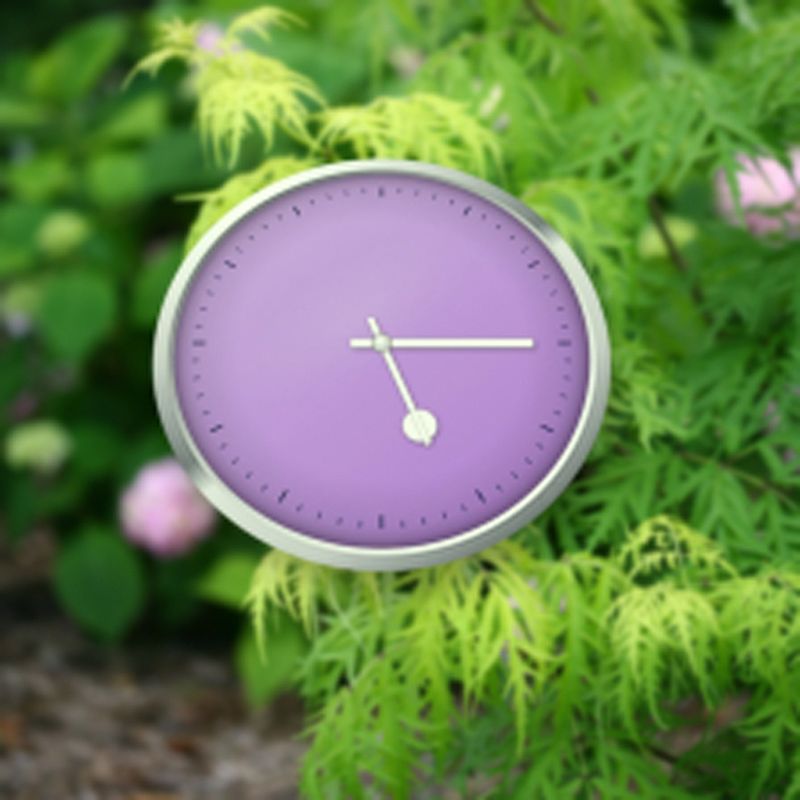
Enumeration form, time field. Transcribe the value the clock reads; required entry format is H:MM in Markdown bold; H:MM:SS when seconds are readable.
**5:15**
